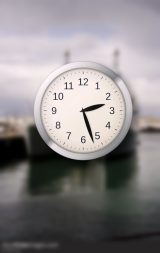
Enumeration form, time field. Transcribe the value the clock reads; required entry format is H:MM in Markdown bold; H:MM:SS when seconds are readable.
**2:27**
